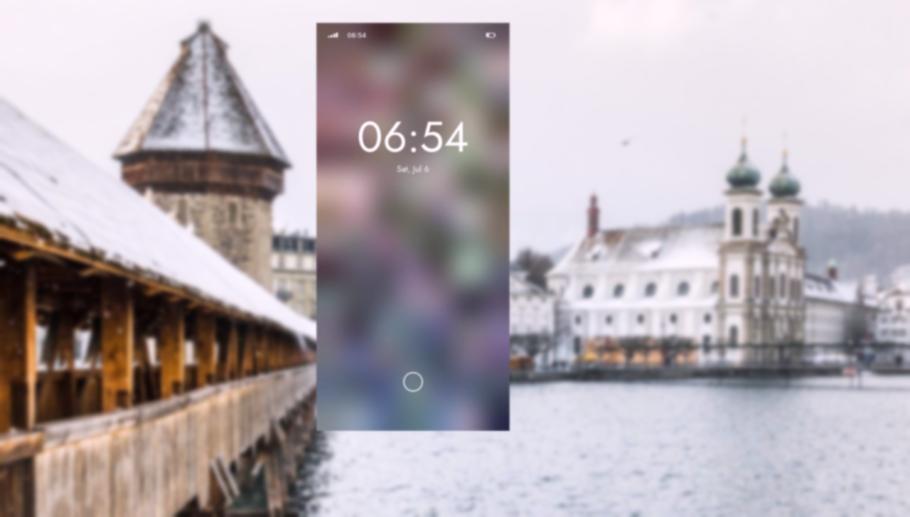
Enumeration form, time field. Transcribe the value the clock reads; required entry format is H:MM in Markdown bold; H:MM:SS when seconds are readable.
**6:54**
